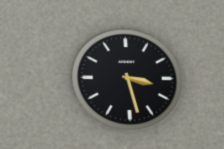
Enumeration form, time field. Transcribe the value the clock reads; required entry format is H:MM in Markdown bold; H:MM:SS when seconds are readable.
**3:28**
